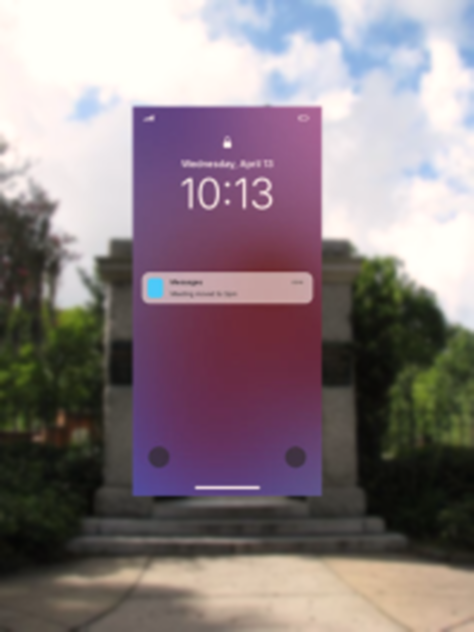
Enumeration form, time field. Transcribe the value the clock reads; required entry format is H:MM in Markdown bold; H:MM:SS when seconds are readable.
**10:13**
